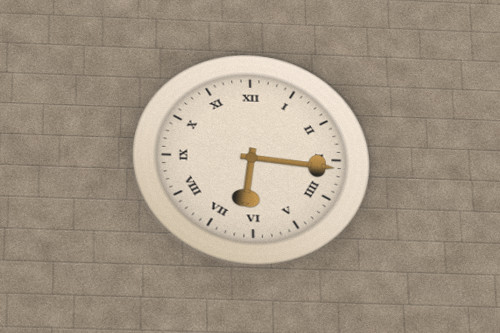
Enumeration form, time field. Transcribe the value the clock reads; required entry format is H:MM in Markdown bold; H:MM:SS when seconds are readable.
**6:16**
